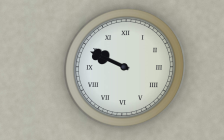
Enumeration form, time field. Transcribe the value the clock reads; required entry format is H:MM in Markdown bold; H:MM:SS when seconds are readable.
**9:49**
